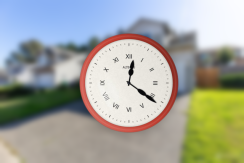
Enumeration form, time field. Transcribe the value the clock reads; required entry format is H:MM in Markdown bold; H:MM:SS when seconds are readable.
**12:21**
